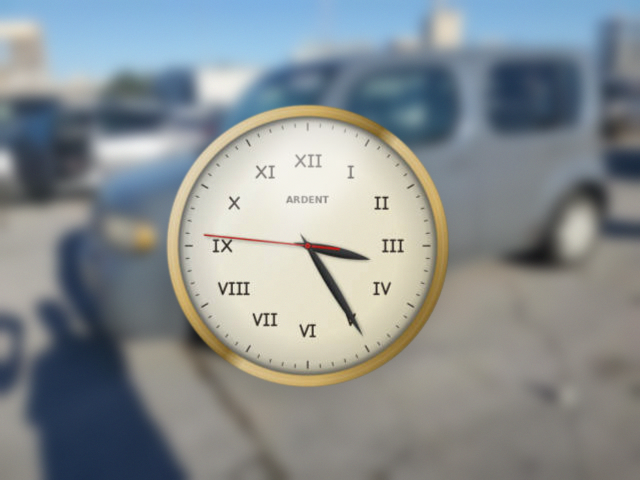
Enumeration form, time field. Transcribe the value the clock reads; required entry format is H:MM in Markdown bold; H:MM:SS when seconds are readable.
**3:24:46**
